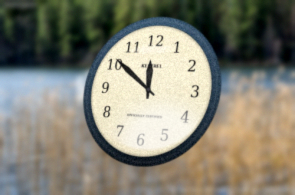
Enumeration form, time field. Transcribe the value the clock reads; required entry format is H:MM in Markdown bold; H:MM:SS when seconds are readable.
**11:51**
